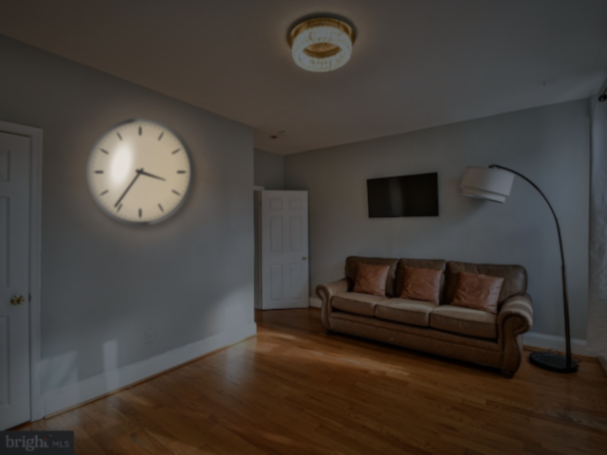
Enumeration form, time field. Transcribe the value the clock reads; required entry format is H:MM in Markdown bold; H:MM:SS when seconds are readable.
**3:36**
